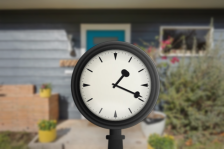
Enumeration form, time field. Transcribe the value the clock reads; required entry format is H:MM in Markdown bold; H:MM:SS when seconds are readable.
**1:19**
